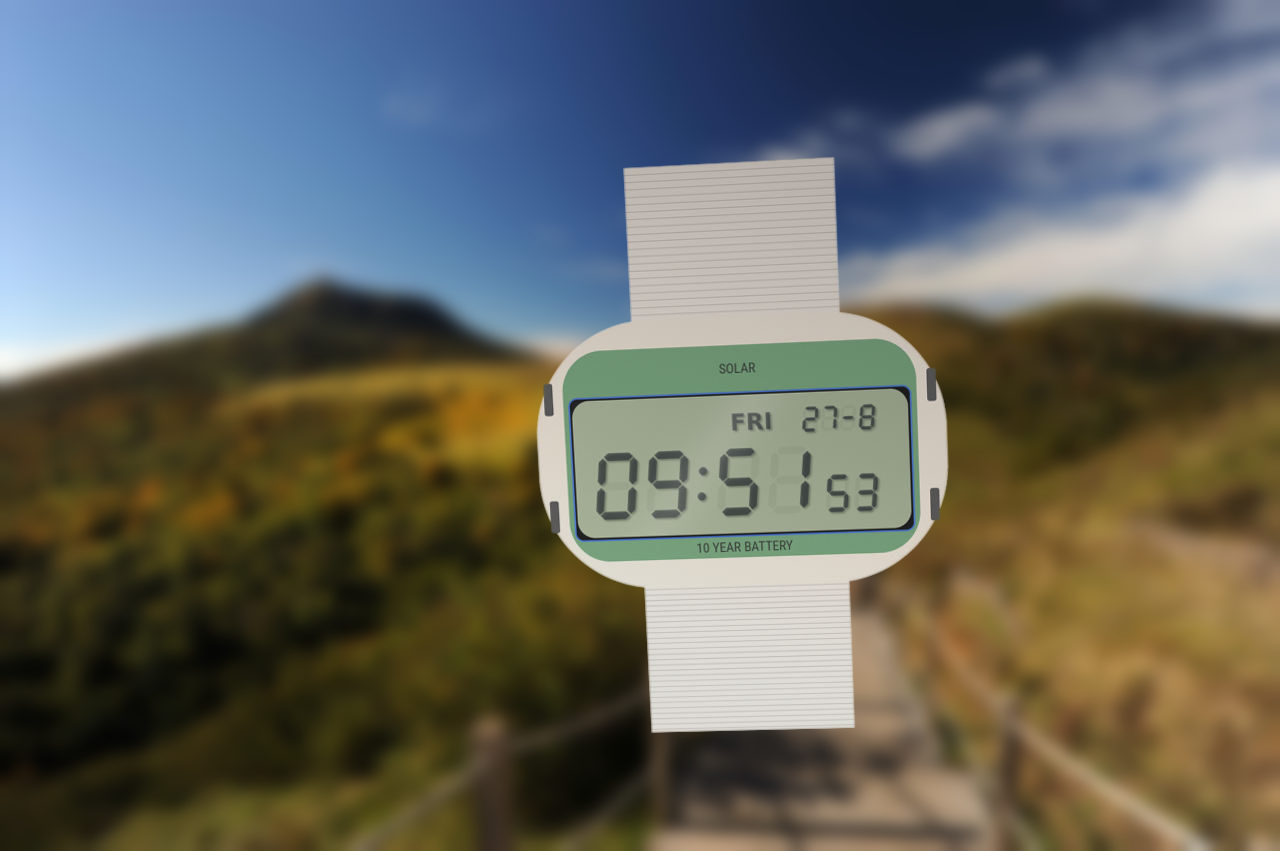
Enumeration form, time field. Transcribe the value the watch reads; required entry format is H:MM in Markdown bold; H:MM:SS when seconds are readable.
**9:51:53**
